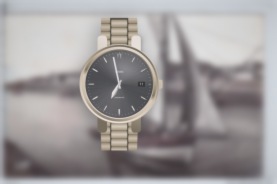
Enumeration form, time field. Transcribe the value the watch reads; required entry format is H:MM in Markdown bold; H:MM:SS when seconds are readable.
**6:58**
